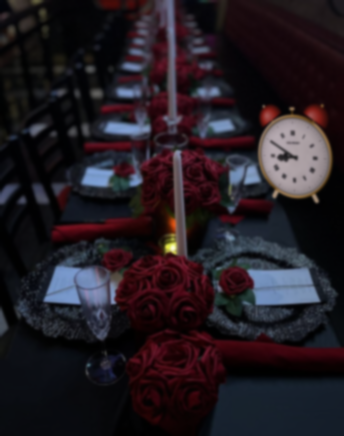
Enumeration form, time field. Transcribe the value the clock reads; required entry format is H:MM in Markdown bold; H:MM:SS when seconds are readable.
**8:50**
